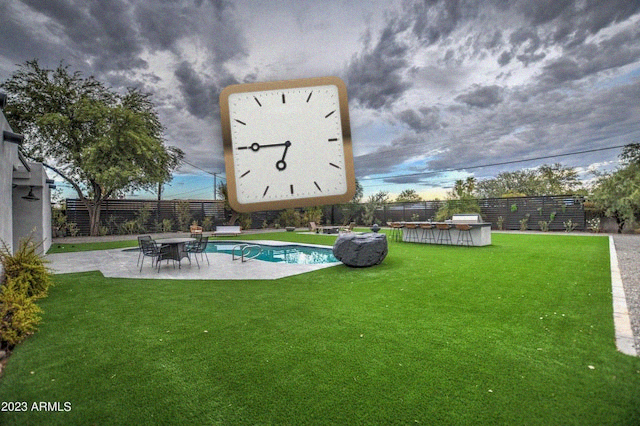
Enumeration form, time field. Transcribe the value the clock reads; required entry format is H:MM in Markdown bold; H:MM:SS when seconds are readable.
**6:45**
